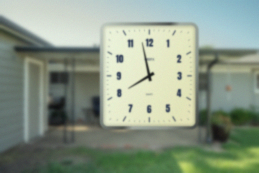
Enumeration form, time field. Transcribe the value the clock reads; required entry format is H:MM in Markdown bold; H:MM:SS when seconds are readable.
**7:58**
